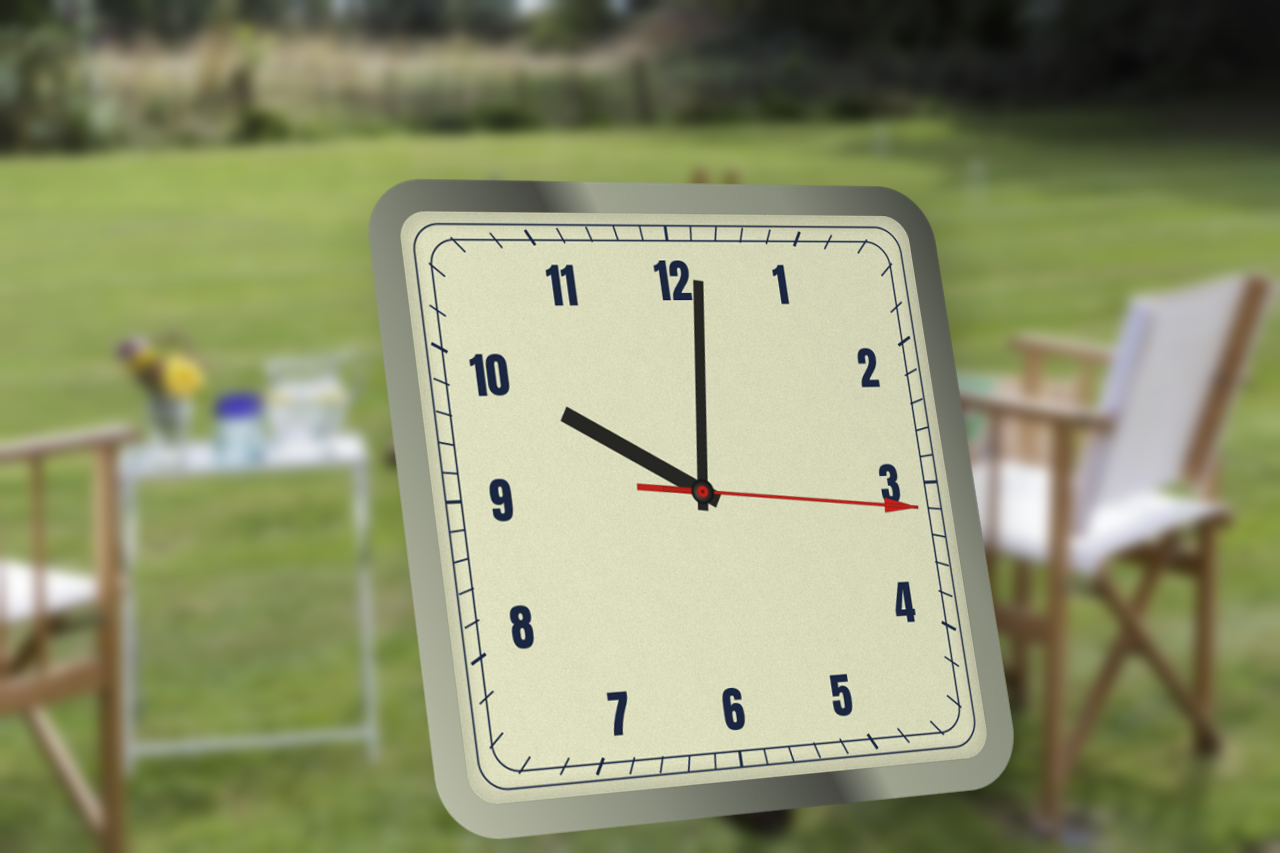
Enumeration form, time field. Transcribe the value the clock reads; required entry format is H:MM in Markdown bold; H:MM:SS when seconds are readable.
**10:01:16**
